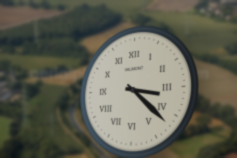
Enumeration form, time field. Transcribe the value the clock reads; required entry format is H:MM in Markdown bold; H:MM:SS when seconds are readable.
**3:22**
